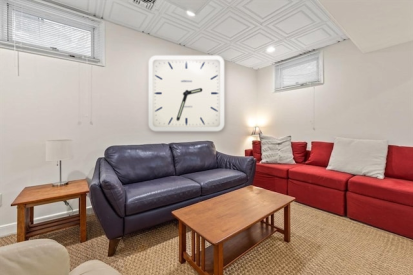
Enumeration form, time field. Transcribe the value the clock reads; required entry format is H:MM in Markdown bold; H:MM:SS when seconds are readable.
**2:33**
